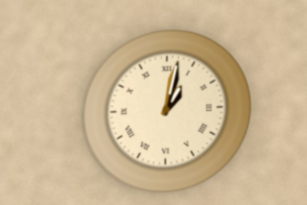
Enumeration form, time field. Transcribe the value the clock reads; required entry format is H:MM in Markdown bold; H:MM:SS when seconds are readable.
**1:02**
